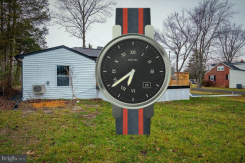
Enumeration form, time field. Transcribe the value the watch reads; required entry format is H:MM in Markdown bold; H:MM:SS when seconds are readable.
**6:39**
